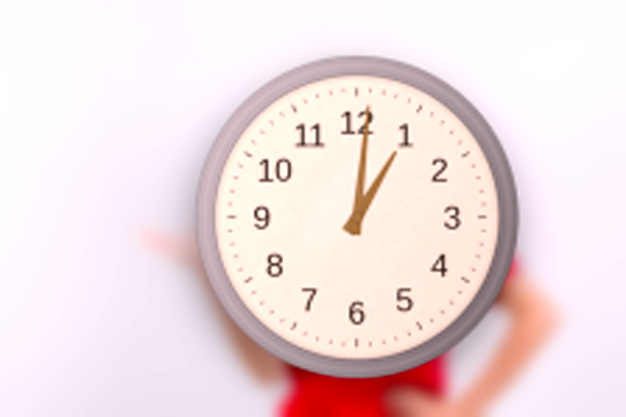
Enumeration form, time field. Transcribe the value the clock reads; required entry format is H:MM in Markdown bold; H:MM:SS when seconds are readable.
**1:01**
